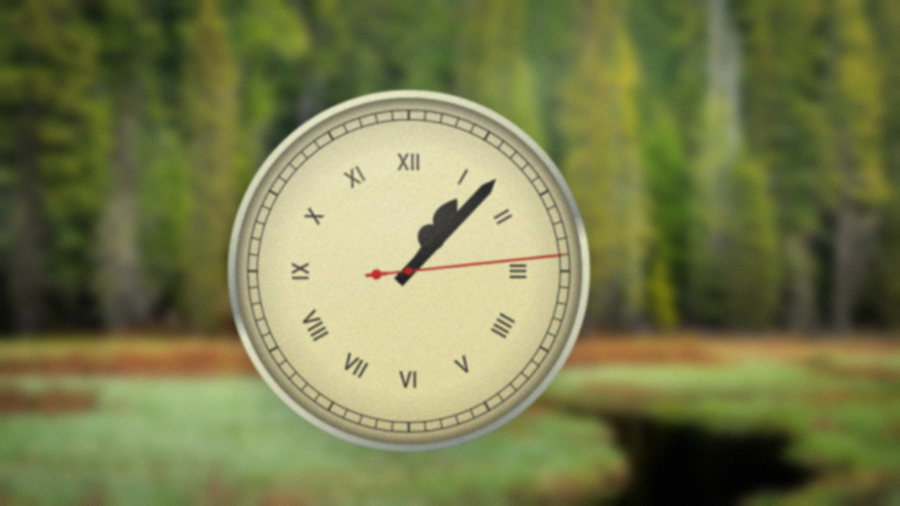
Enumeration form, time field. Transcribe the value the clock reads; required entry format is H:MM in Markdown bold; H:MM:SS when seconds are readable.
**1:07:14**
